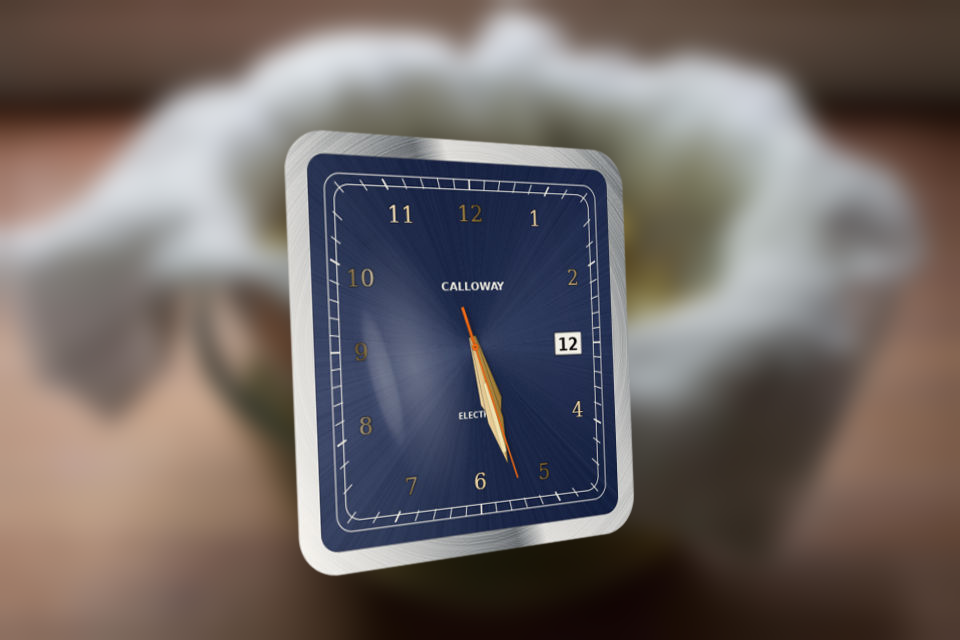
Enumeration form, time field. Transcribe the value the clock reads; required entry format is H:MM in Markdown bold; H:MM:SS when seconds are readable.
**5:27:27**
